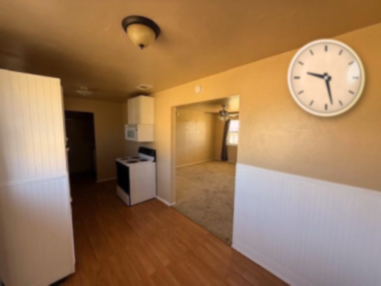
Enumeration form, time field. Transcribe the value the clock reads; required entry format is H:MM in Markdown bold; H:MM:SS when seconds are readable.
**9:28**
